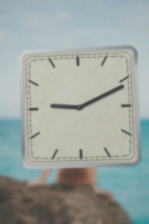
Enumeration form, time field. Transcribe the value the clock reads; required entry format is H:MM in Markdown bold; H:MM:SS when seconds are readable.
**9:11**
